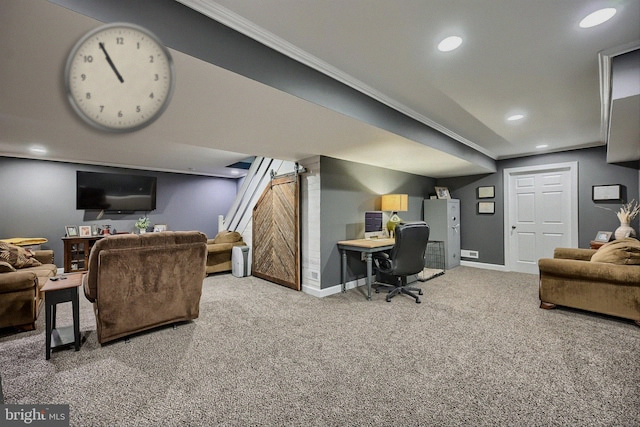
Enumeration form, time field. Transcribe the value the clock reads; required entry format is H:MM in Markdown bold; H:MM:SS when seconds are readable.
**10:55**
